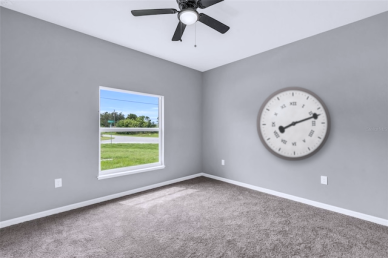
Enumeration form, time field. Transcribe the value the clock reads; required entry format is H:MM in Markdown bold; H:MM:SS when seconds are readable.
**8:12**
